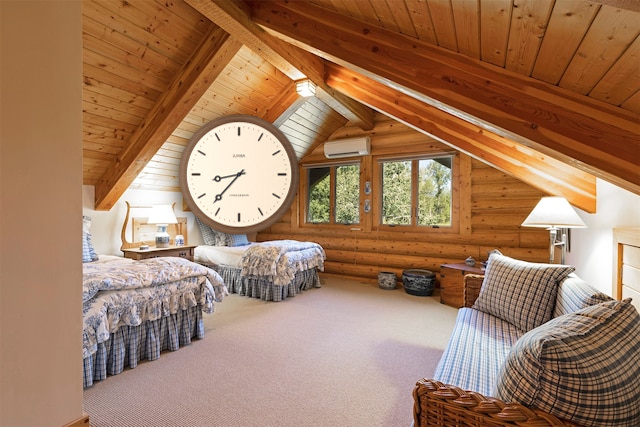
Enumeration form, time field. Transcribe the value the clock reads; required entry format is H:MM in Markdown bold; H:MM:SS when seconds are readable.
**8:37**
